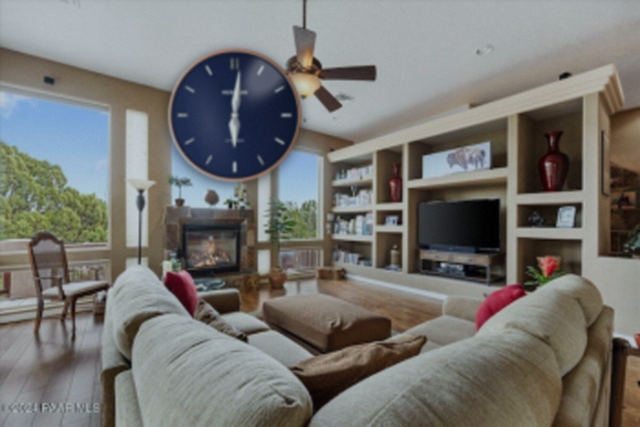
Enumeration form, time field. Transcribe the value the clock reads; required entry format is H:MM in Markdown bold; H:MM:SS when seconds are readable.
**6:01**
